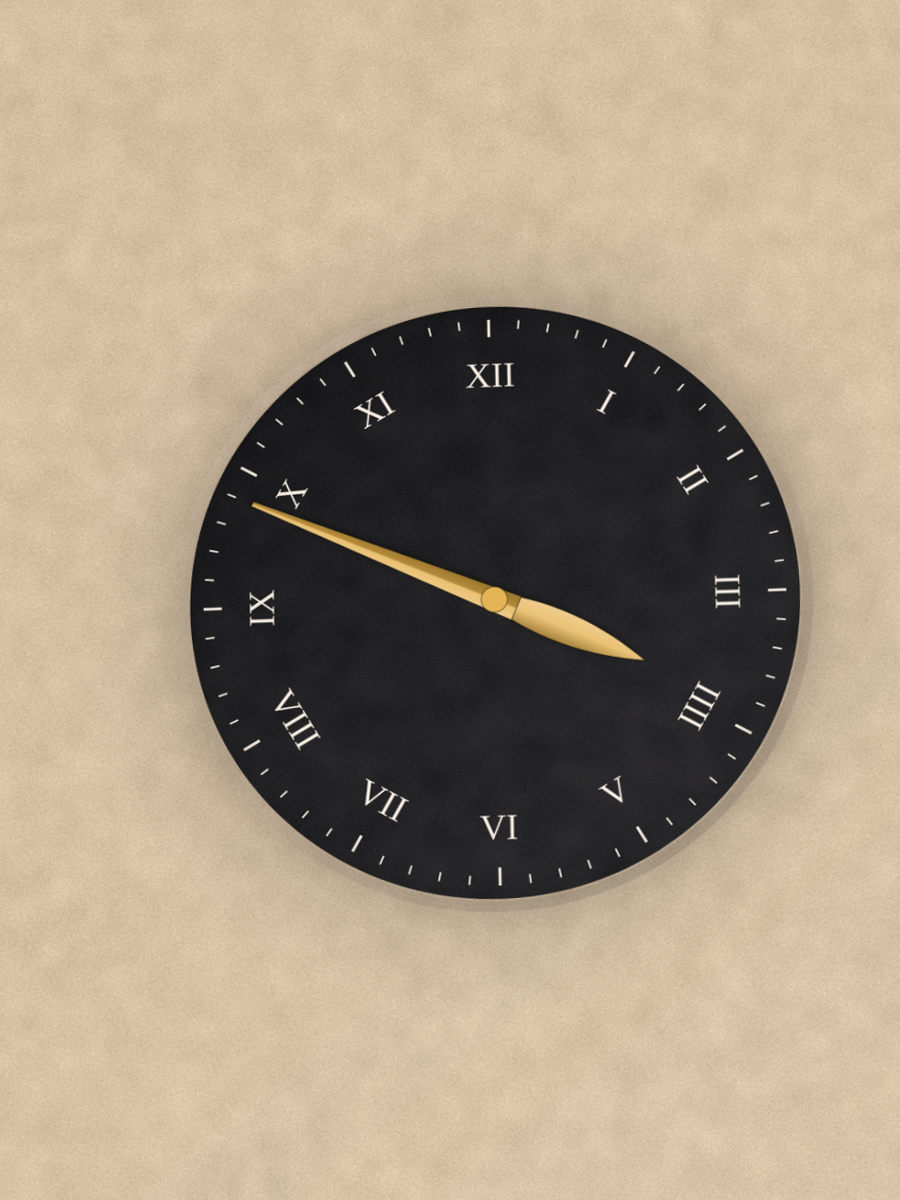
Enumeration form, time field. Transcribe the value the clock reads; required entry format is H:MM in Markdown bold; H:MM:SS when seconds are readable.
**3:49**
